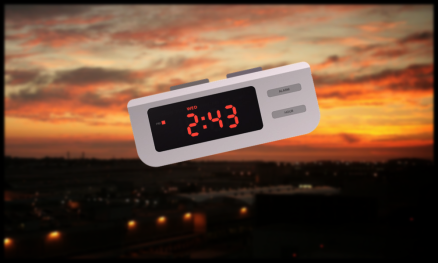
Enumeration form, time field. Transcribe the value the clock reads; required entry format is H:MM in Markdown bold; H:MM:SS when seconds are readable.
**2:43**
